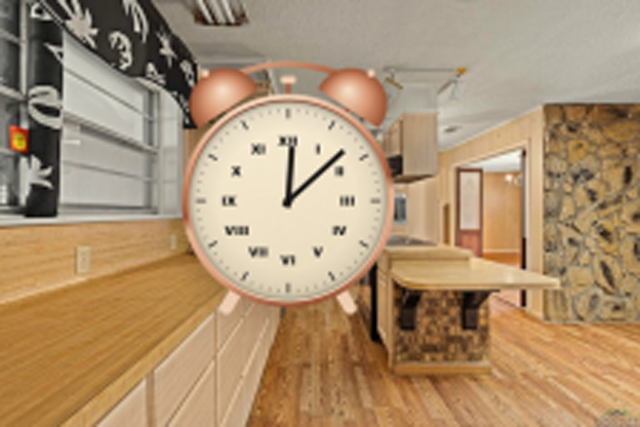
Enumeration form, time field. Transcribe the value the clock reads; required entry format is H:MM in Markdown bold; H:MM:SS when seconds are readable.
**12:08**
